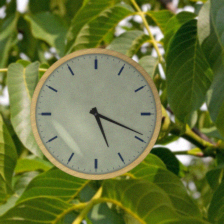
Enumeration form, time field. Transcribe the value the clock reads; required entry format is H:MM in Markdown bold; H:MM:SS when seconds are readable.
**5:19**
